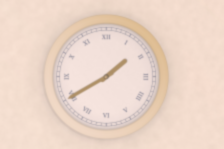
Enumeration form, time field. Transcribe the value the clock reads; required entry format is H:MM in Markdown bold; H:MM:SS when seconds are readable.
**1:40**
